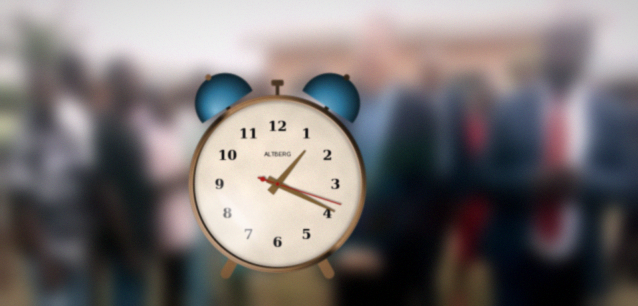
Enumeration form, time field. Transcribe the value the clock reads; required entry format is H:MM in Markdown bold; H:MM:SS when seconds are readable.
**1:19:18**
